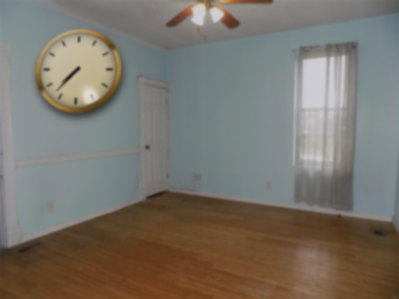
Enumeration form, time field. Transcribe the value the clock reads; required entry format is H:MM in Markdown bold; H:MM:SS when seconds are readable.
**7:37**
